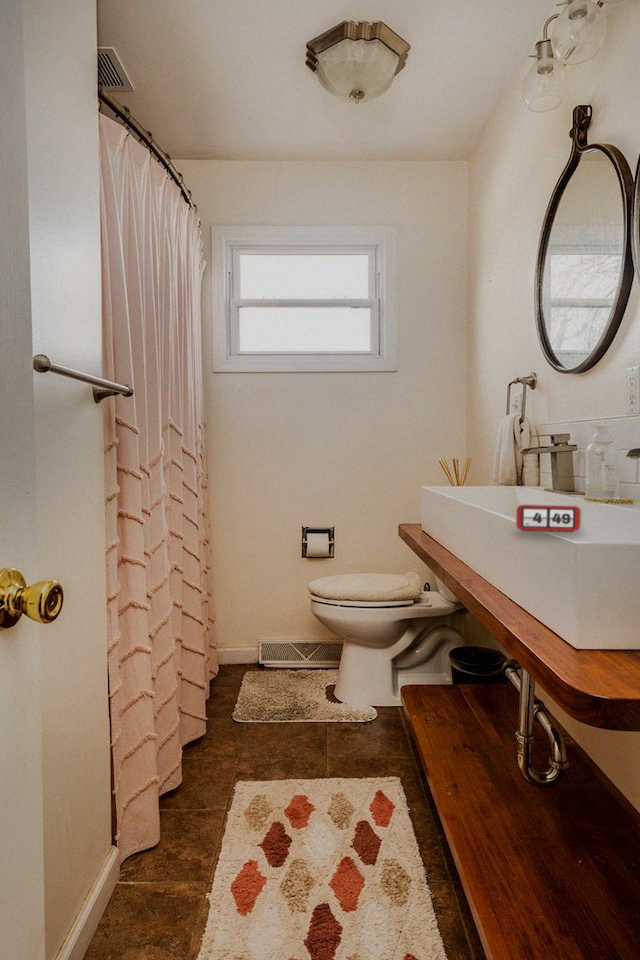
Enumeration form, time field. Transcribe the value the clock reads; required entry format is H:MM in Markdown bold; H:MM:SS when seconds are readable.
**4:49**
